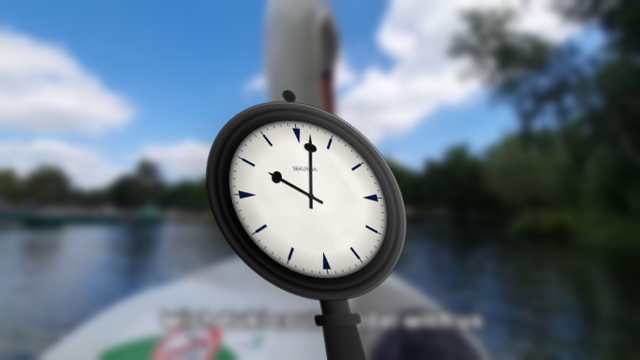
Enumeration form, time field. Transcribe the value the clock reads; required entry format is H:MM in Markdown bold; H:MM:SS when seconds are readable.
**10:02**
